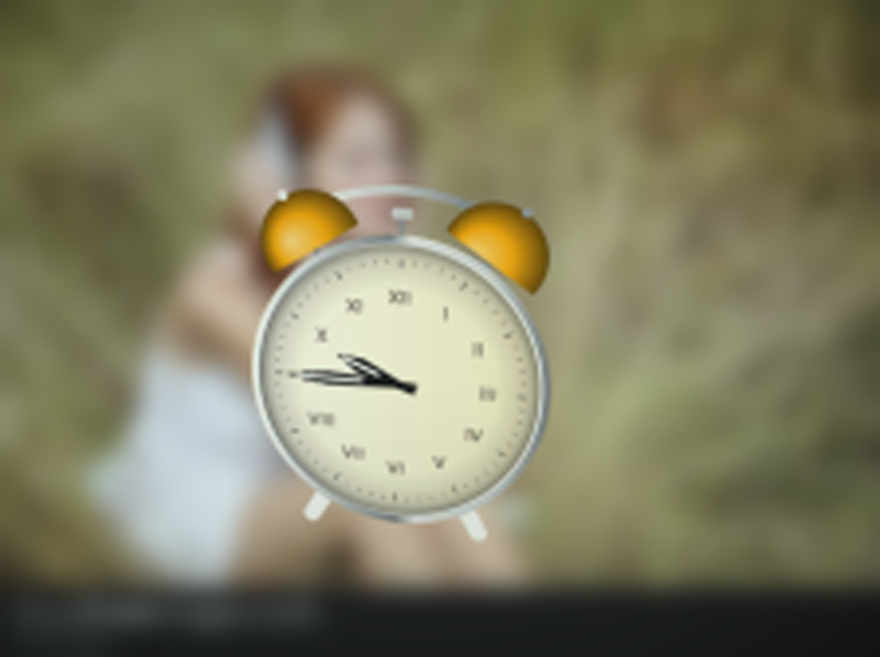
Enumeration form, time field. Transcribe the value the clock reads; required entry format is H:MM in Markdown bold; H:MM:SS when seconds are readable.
**9:45**
